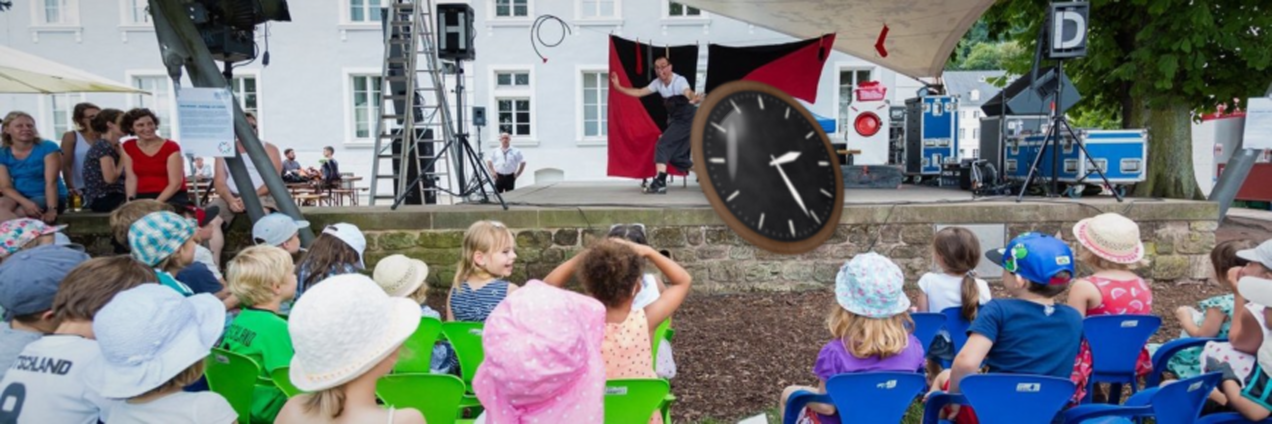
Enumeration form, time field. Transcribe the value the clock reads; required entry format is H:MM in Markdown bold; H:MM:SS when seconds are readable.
**2:26**
